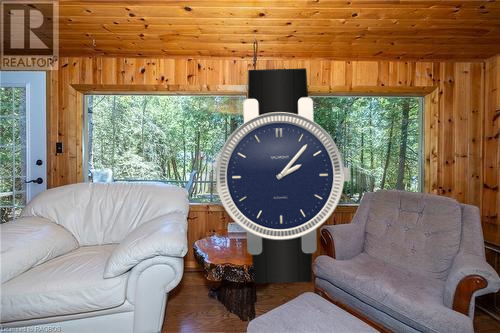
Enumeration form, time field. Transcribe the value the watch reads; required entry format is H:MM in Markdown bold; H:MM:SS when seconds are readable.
**2:07**
